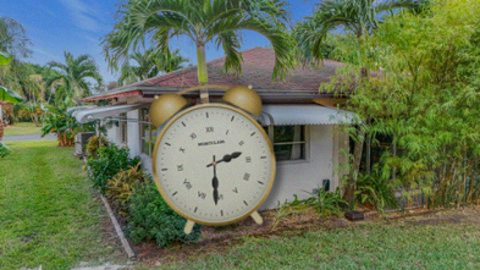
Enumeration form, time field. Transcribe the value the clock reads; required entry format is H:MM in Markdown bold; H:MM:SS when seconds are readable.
**2:31**
